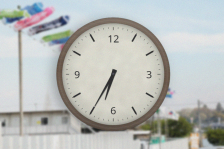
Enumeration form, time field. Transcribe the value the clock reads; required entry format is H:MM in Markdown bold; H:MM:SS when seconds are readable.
**6:35**
